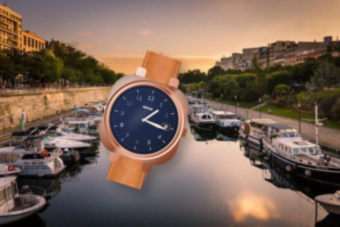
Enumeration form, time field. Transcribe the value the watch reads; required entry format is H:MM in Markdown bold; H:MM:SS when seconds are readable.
**1:16**
